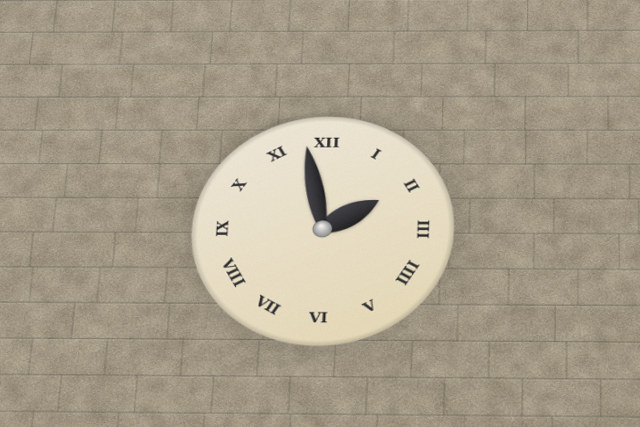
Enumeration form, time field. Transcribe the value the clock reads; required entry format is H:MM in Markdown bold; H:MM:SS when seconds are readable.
**1:58**
